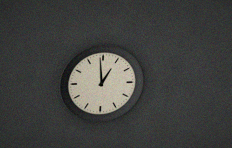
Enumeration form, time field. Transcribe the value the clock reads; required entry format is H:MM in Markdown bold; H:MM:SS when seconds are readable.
**12:59**
